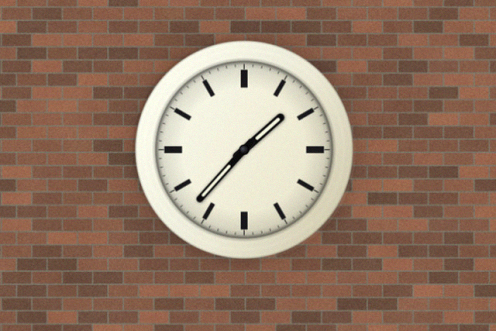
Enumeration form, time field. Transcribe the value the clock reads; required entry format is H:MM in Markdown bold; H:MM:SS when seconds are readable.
**1:37**
